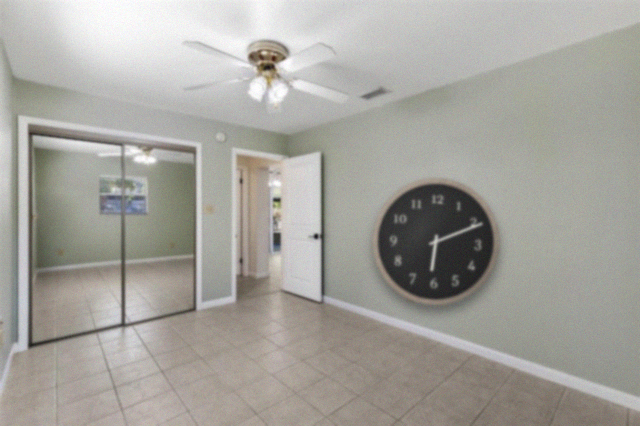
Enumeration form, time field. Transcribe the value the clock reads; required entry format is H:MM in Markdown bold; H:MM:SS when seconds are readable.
**6:11**
